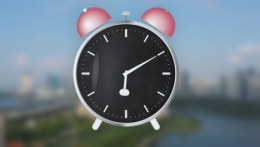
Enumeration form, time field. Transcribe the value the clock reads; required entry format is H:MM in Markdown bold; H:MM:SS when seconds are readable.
**6:10**
